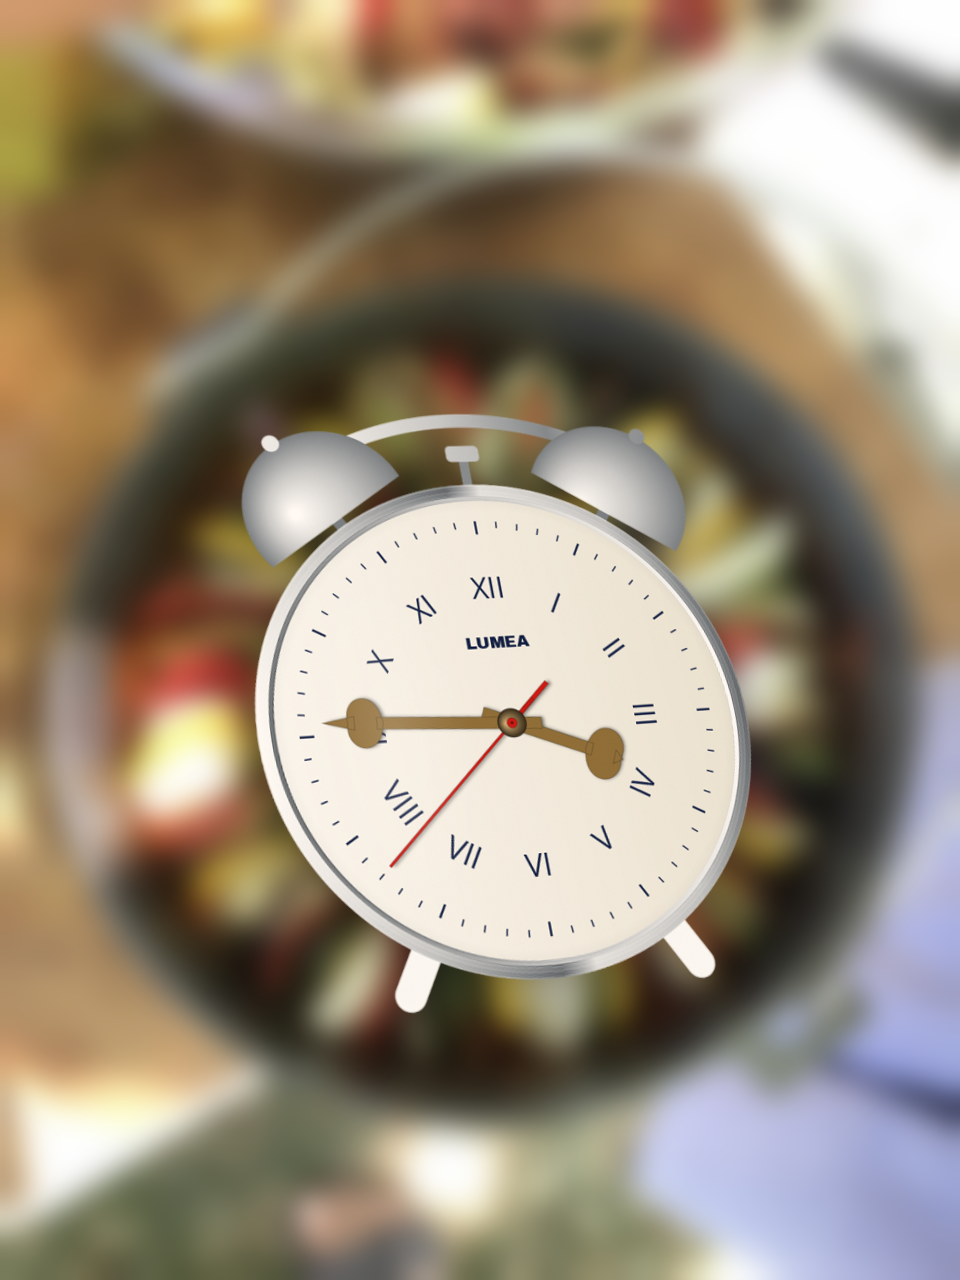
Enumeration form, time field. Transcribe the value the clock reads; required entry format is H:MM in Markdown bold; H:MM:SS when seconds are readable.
**3:45:38**
